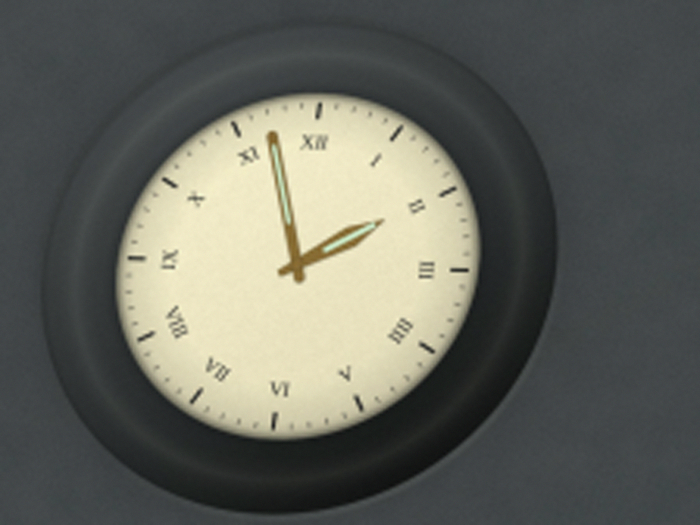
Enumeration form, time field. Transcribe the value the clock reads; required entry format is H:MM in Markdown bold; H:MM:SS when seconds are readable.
**1:57**
